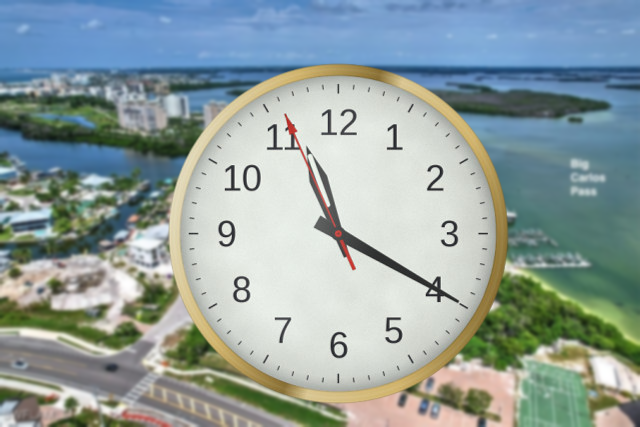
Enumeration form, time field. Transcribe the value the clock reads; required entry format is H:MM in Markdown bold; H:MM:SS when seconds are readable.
**11:19:56**
